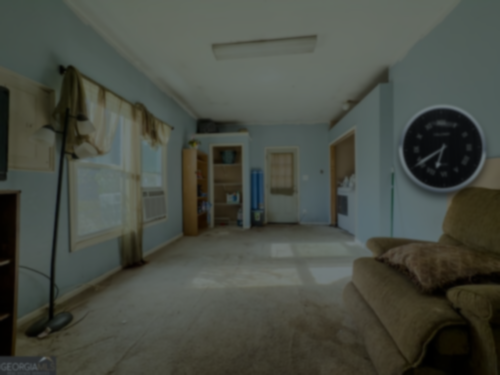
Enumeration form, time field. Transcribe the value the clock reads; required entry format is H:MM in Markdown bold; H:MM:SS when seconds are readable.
**6:40**
